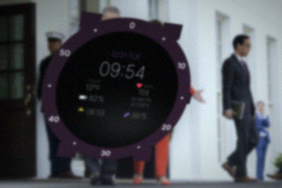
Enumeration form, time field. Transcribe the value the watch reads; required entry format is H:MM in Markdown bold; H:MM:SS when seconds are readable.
**9:54**
